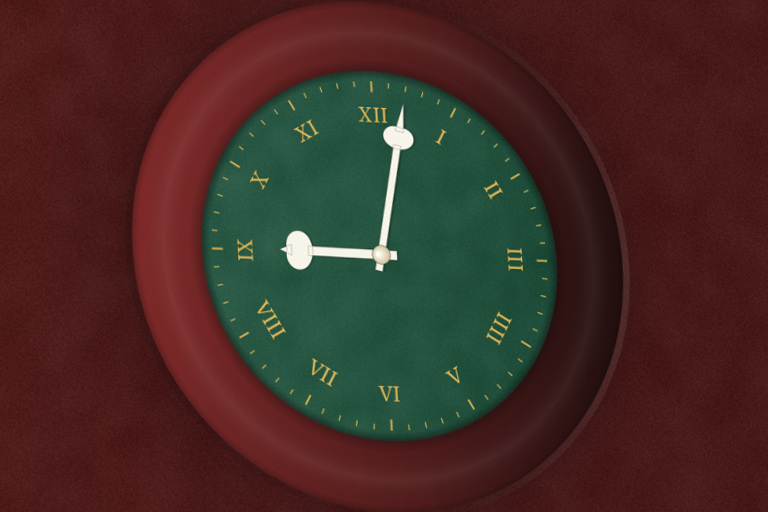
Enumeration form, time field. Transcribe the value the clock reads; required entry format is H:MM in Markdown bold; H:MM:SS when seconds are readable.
**9:02**
